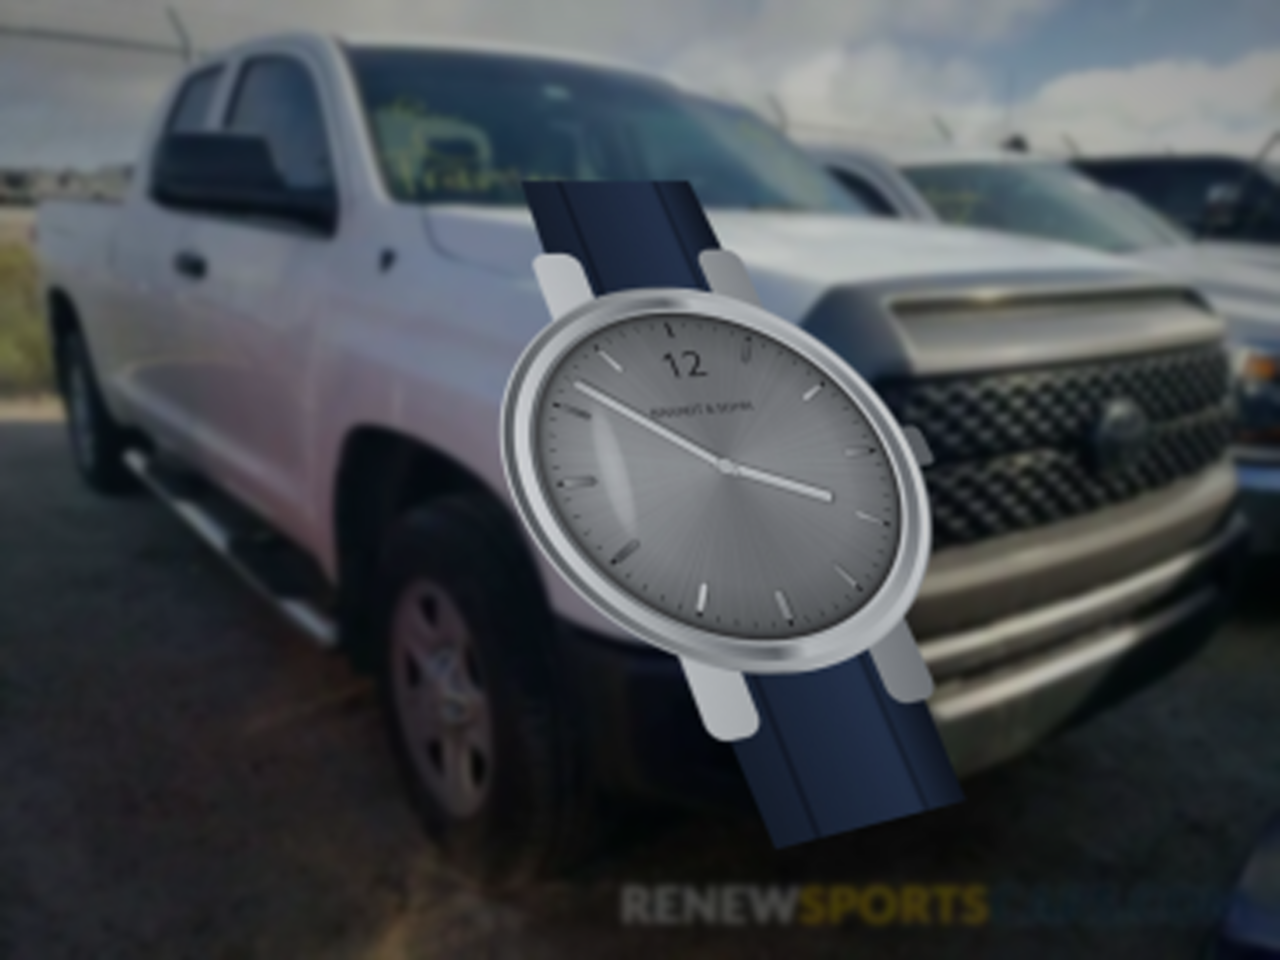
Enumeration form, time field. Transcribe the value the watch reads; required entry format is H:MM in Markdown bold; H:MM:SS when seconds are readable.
**3:52**
